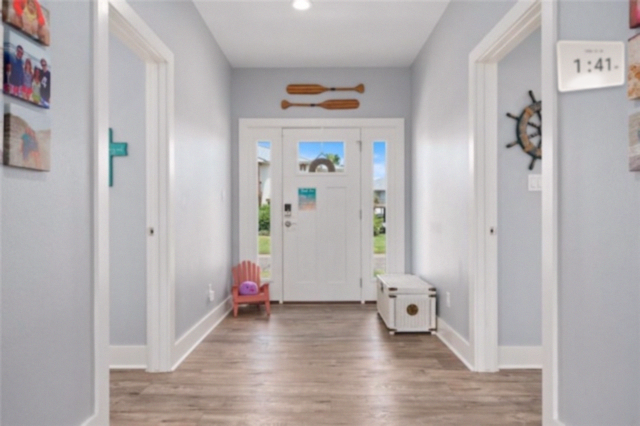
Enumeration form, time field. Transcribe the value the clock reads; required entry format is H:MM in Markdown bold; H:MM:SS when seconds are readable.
**1:41**
